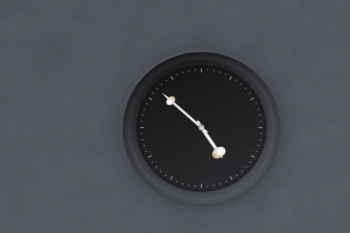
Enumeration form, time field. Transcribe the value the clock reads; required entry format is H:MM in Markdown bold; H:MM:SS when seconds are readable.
**4:52**
